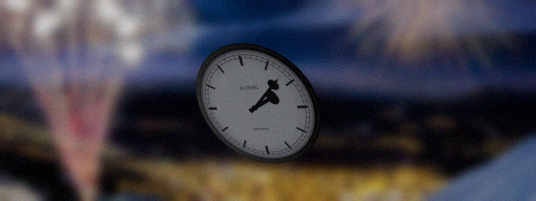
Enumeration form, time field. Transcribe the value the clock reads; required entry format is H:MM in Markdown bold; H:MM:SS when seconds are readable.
**2:08**
